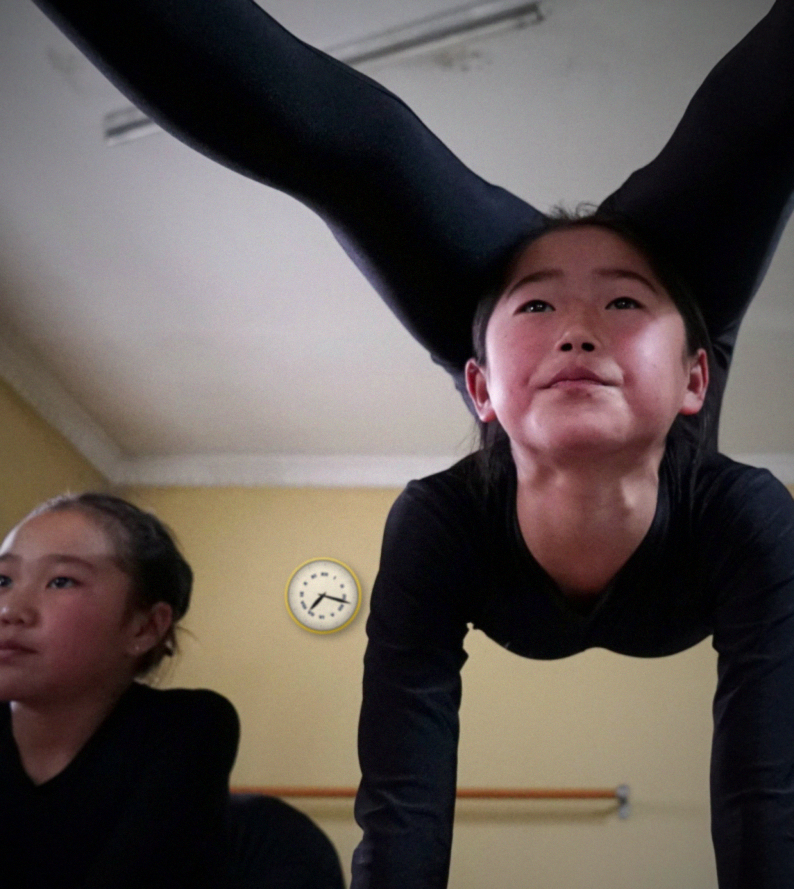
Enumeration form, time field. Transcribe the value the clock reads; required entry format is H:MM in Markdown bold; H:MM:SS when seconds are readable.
**7:17**
